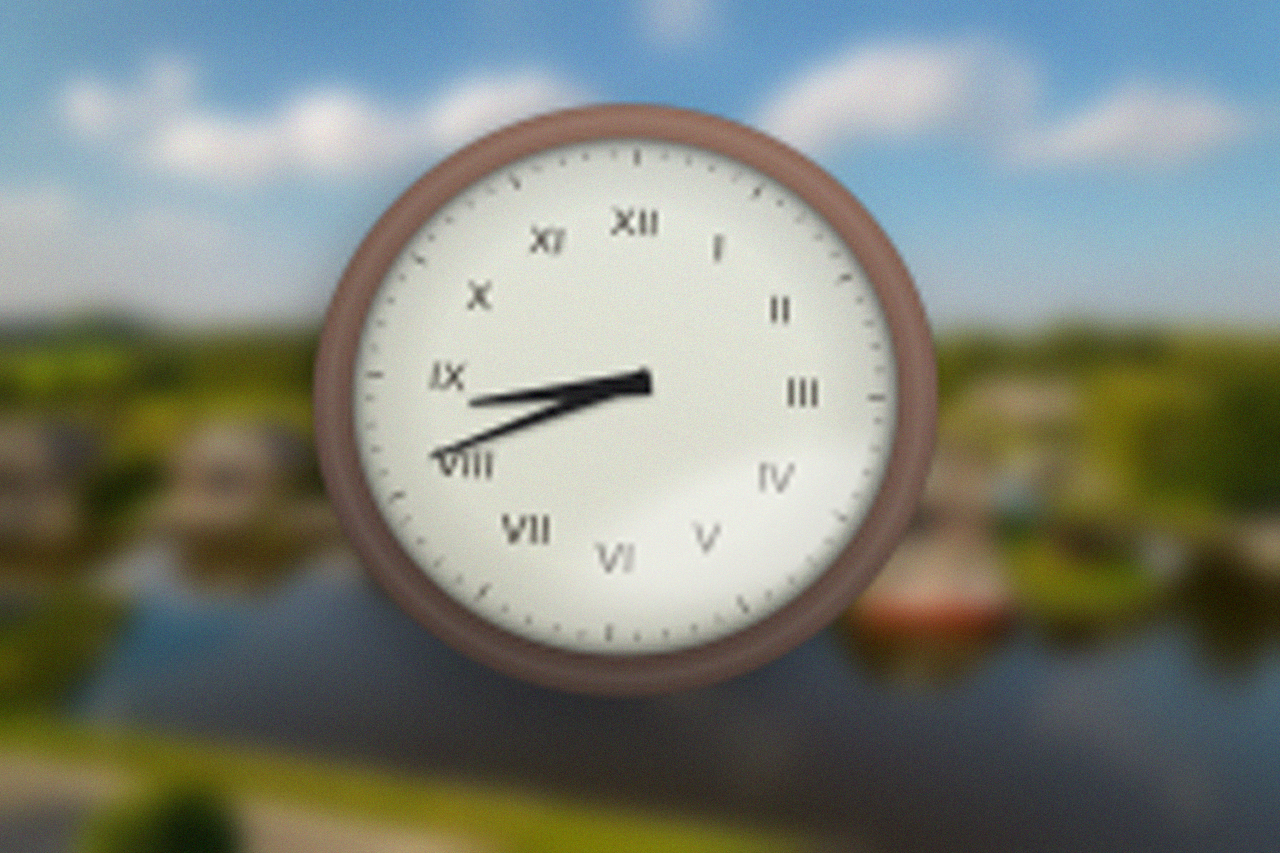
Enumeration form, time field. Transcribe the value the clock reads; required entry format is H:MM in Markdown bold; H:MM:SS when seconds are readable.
**8:41**
